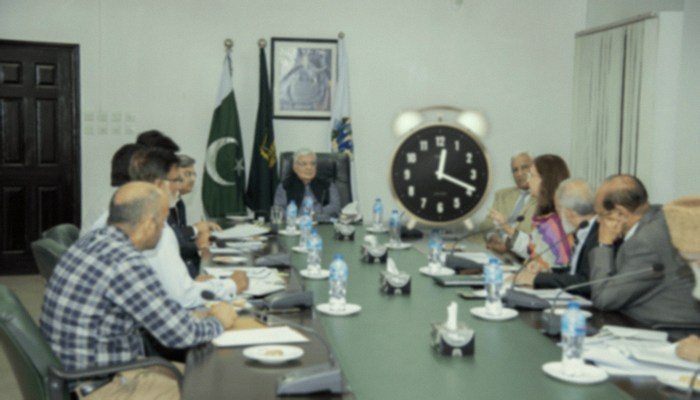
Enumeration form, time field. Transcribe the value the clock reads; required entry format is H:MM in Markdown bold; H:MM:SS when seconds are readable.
**12:19**
